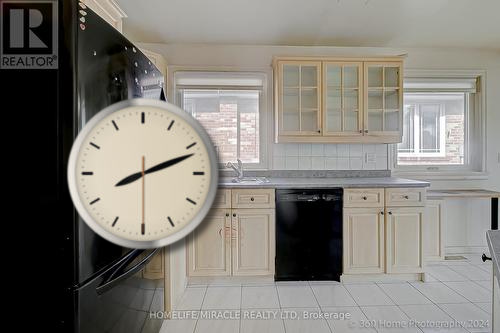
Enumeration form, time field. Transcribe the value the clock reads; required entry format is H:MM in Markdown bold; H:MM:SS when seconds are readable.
**8:11:30**
